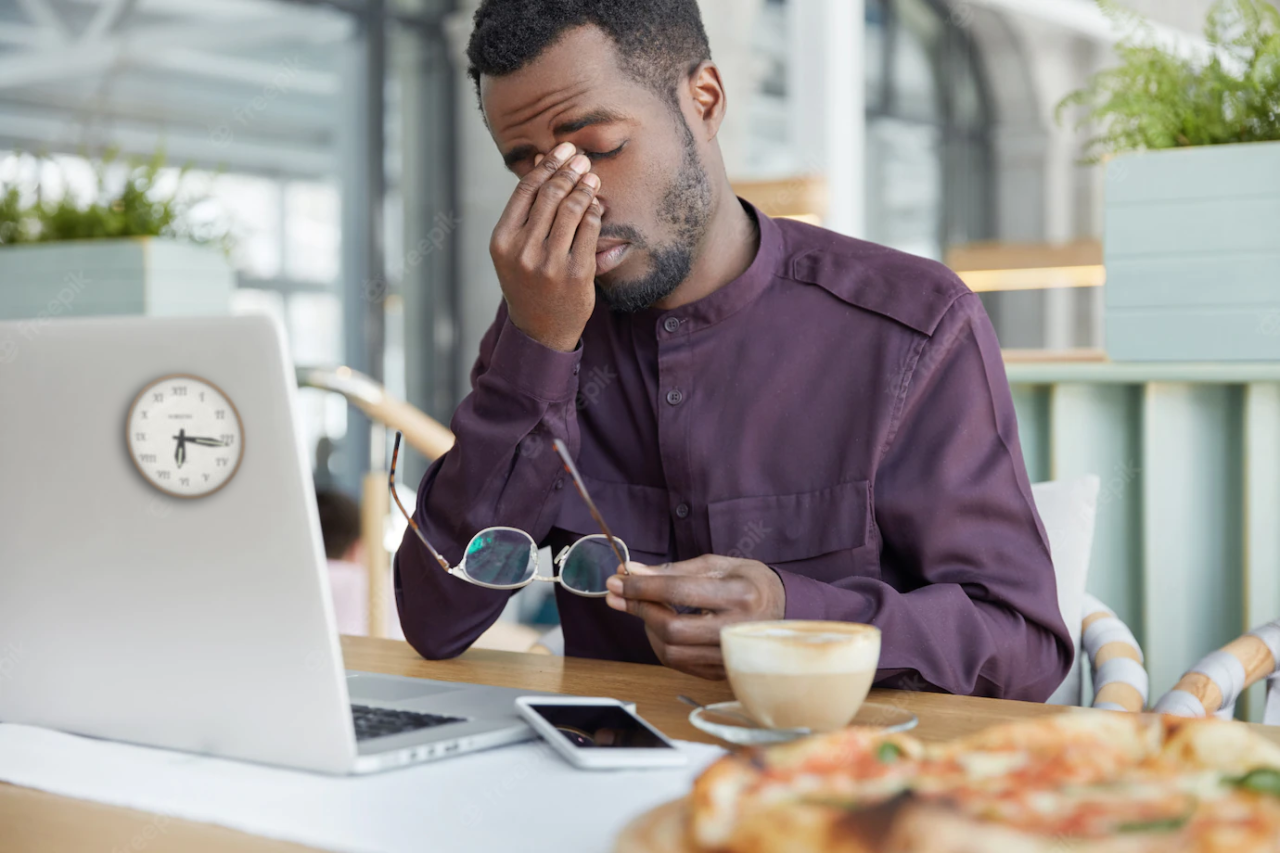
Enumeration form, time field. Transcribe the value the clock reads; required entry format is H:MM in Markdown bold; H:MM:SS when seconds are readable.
**6:16**
